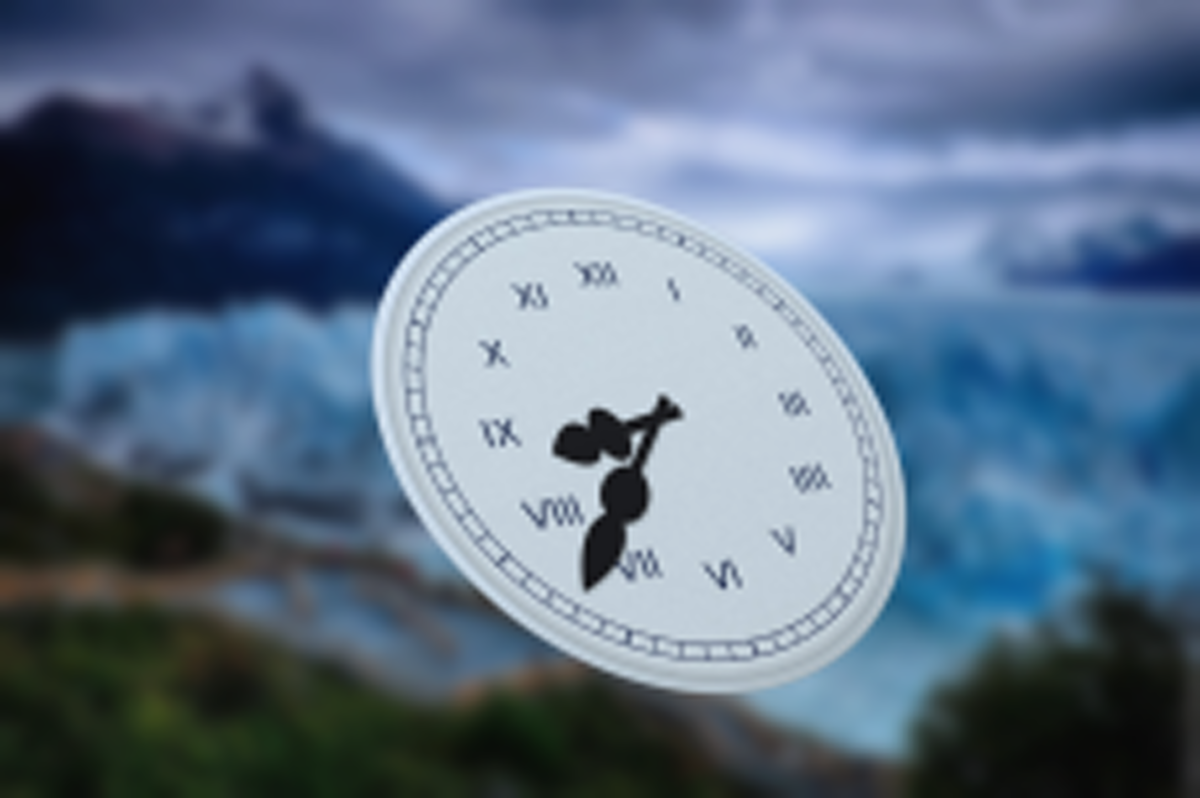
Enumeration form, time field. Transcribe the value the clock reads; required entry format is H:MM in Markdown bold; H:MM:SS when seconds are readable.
**8:37**
